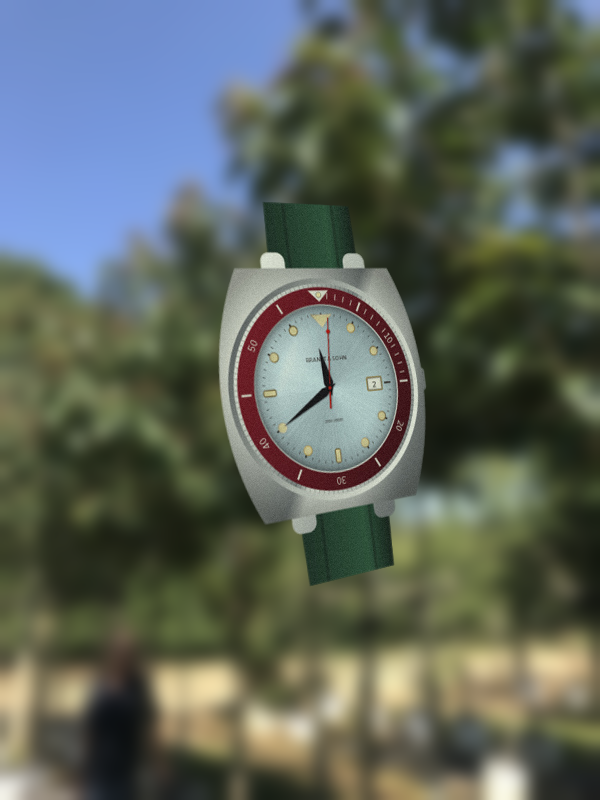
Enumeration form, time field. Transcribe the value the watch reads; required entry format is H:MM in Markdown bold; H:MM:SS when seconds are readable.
**11:40:01**
